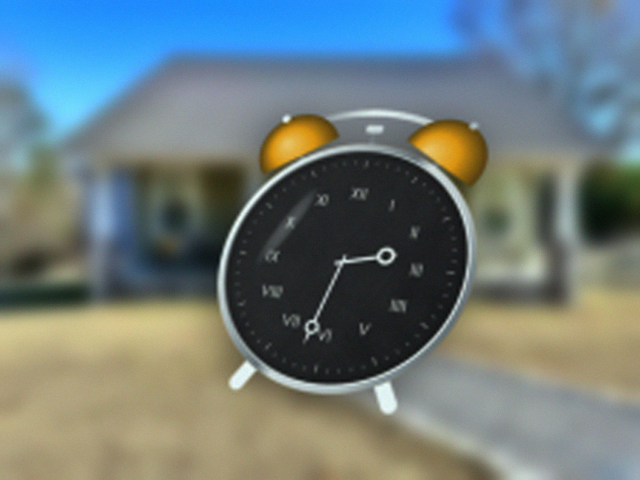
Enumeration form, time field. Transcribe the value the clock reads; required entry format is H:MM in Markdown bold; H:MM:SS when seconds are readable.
**2:32**
